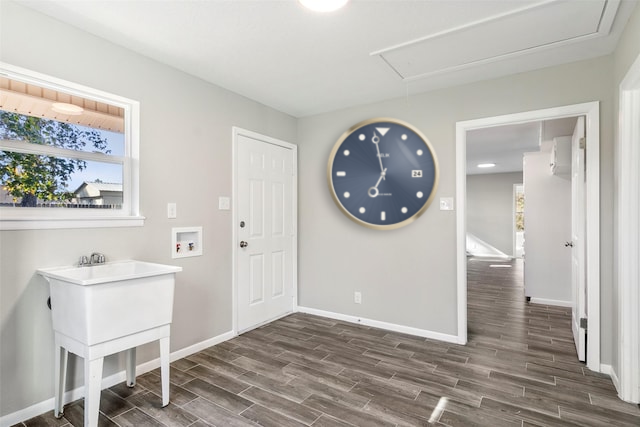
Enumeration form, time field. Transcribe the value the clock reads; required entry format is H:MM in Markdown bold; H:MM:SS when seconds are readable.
**6:58**
